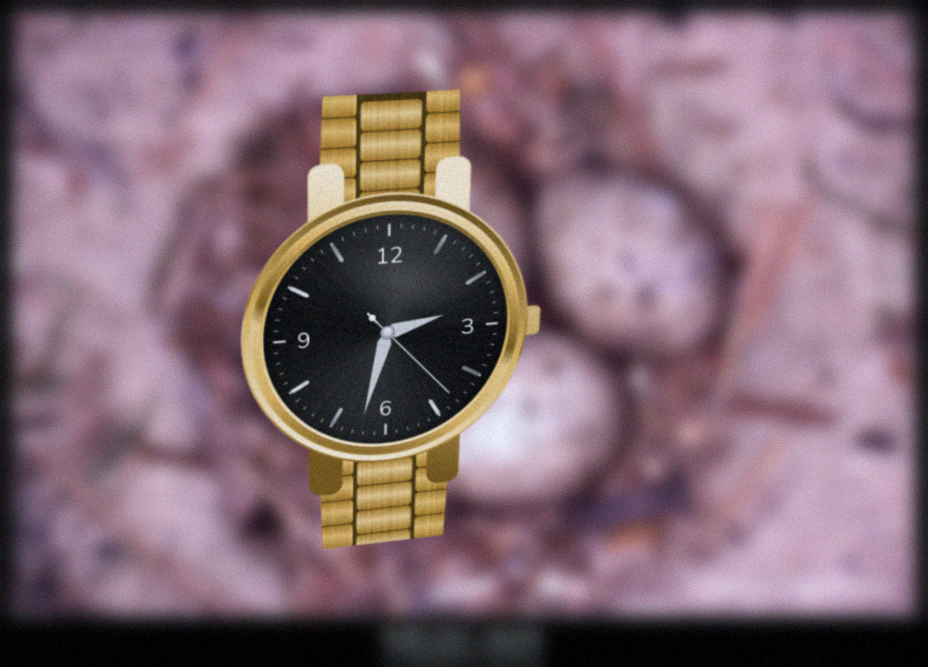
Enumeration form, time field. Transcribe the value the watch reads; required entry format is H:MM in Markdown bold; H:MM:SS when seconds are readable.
**2:32:23**
